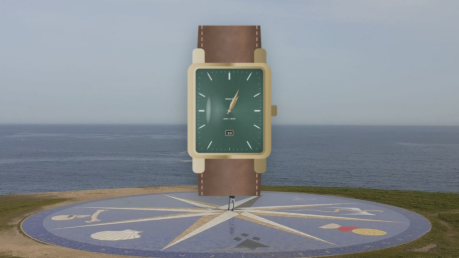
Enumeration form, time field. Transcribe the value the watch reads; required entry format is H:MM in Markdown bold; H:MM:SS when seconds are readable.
**1:04**
